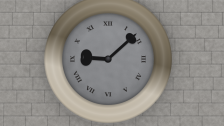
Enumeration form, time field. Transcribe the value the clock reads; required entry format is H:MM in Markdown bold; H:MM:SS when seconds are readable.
**9:08**
